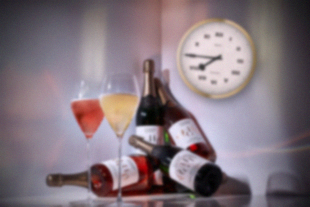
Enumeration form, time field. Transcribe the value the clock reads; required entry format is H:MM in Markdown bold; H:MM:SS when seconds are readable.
**7:45**
